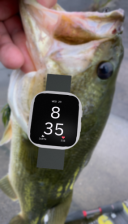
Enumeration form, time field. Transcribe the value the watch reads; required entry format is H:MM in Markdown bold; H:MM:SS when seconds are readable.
**8:35**
